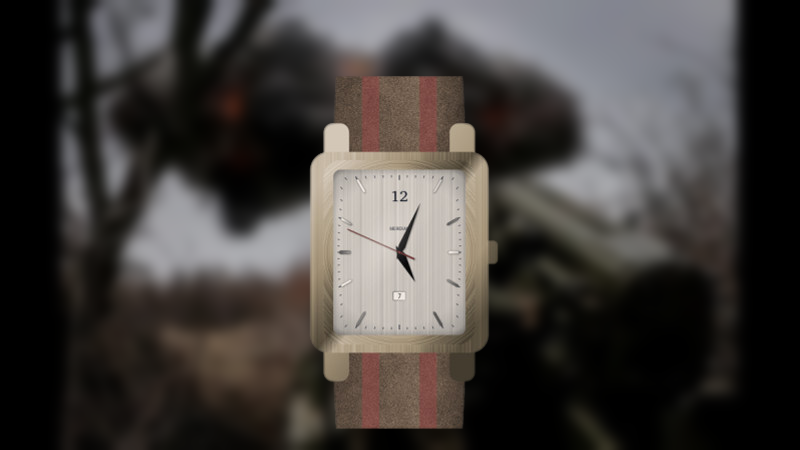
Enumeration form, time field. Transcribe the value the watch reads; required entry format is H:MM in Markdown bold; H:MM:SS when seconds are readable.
**5:03:49**
